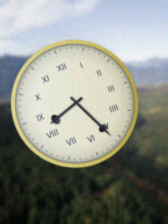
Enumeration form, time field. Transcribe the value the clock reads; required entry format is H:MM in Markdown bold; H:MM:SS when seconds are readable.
**8:26**
